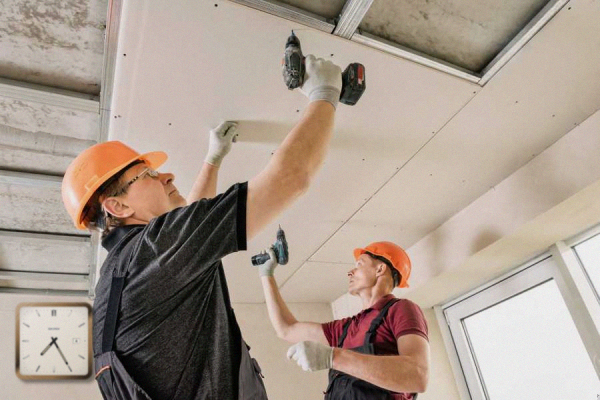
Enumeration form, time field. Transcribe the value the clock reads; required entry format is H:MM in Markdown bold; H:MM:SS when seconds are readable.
**7:25**
